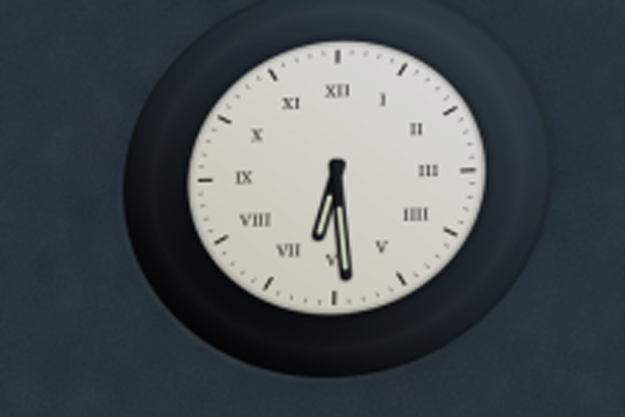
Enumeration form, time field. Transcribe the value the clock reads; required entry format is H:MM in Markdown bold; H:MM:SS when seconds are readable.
**6:29**
